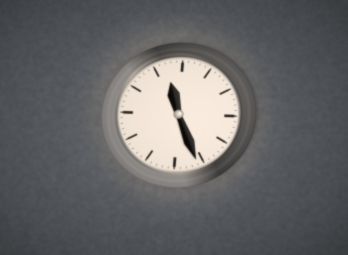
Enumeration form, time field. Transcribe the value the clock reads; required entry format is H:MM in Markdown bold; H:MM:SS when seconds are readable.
**11:26**
